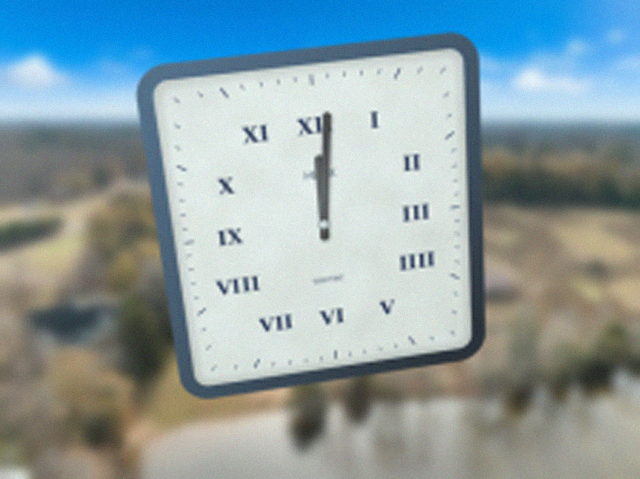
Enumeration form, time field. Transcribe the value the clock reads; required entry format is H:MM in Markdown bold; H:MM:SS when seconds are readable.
**12:01**
